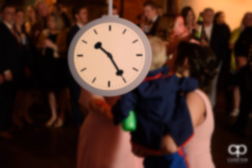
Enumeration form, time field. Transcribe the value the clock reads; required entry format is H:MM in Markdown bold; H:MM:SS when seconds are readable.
**10:25**
